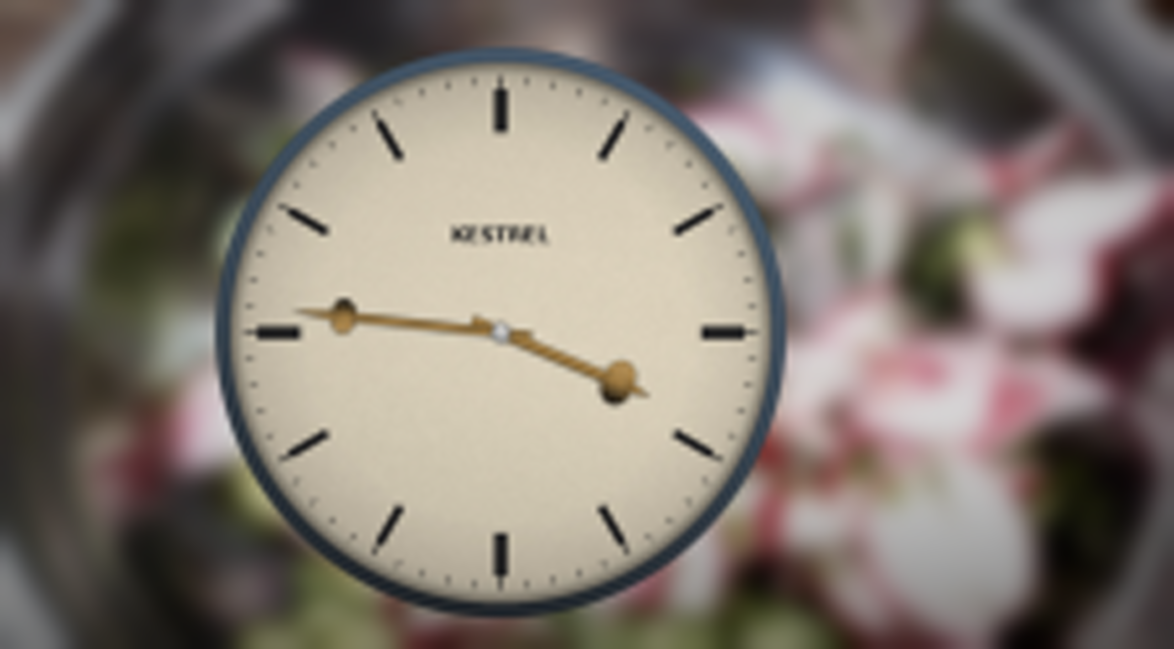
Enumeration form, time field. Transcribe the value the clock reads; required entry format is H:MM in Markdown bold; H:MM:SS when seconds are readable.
**3:46**
